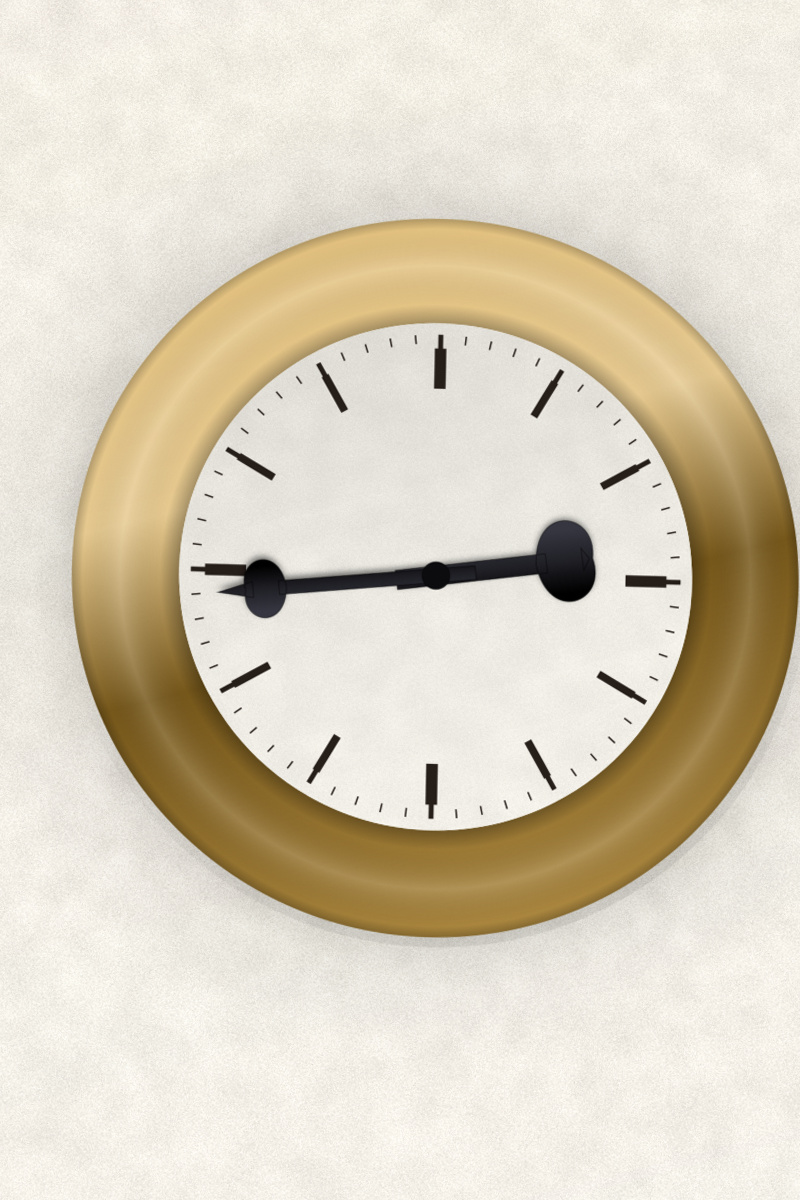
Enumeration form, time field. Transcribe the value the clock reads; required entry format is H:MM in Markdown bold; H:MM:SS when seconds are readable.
**2:44**
